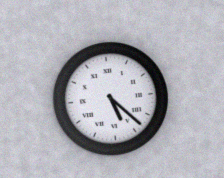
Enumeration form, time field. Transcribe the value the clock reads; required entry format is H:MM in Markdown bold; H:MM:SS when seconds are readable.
**5:23**
